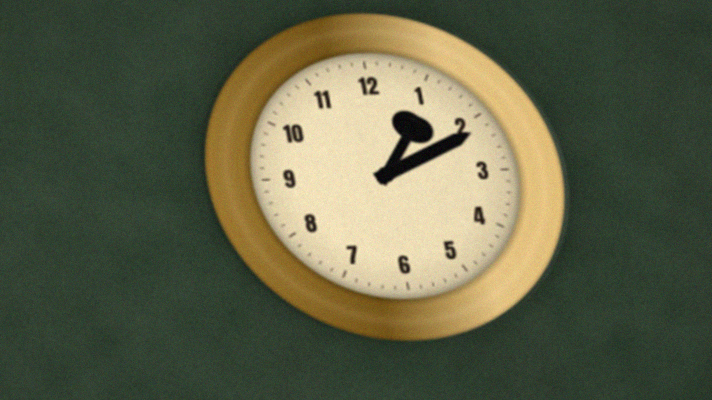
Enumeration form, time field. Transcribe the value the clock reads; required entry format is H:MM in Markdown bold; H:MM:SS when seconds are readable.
**1:11**
